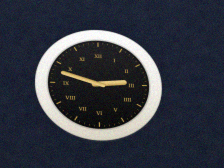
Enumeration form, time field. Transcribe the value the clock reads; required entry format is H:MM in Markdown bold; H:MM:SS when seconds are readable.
**2:48**
